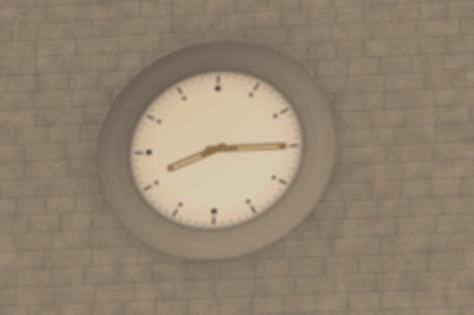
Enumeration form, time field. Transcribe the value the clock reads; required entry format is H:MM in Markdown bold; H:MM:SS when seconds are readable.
**8:15**
